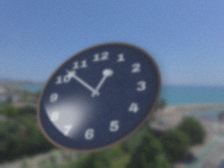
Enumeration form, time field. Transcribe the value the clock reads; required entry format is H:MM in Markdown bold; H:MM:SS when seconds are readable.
**12:52**
